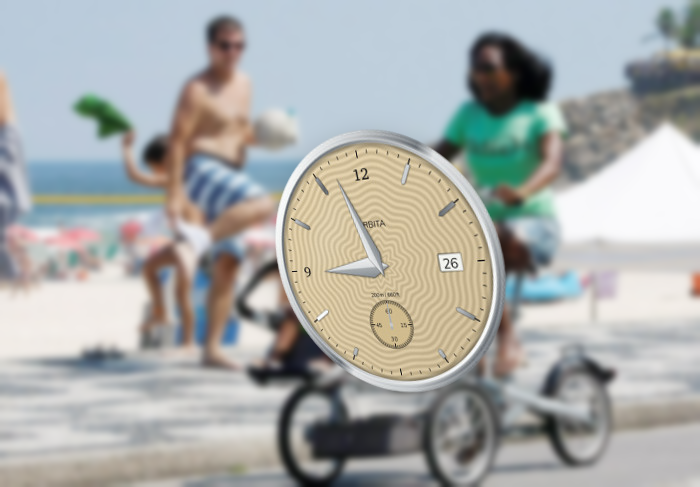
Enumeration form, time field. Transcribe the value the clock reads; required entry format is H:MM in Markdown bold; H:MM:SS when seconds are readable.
**8:57**
